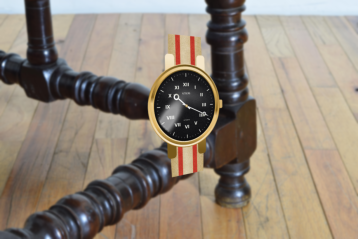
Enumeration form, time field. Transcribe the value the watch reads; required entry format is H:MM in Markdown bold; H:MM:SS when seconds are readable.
**10:19**
